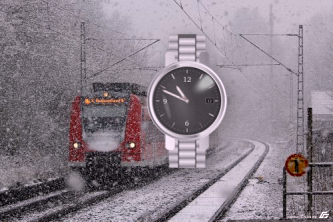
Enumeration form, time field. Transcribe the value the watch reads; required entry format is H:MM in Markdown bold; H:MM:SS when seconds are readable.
**10:49**
